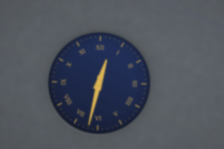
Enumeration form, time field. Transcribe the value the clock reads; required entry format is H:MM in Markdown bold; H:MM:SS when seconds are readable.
**12:32**
